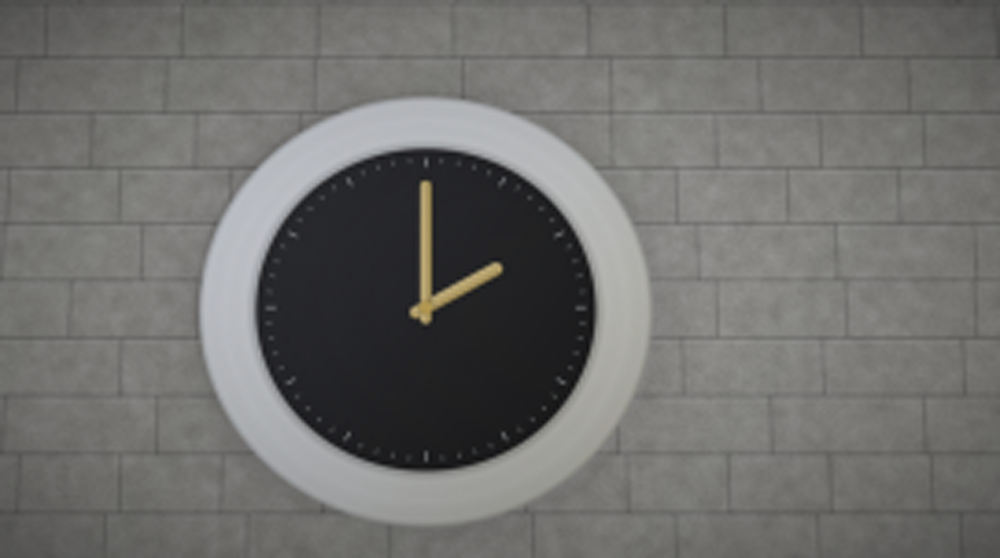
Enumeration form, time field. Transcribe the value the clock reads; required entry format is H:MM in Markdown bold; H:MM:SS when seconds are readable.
**2:00**
